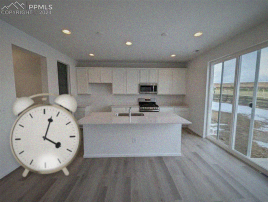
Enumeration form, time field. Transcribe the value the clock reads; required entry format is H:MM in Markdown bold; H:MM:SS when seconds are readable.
**4:03**
